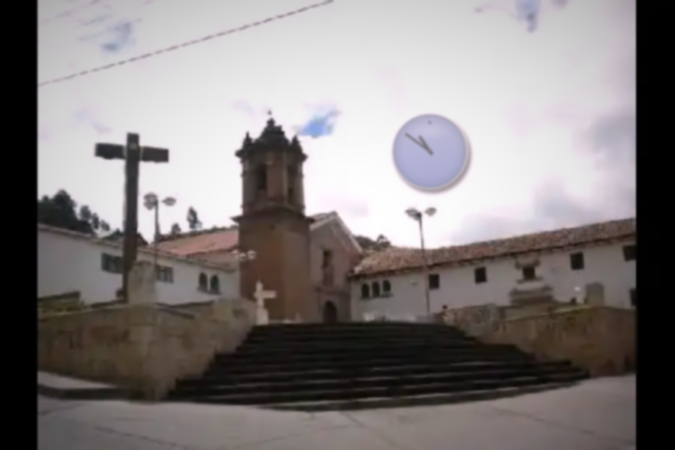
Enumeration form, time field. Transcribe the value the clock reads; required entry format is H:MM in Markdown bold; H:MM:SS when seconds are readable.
**10:51**
